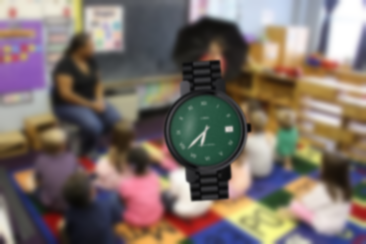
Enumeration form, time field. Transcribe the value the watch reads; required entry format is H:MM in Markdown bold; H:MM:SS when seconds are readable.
**6:38**
